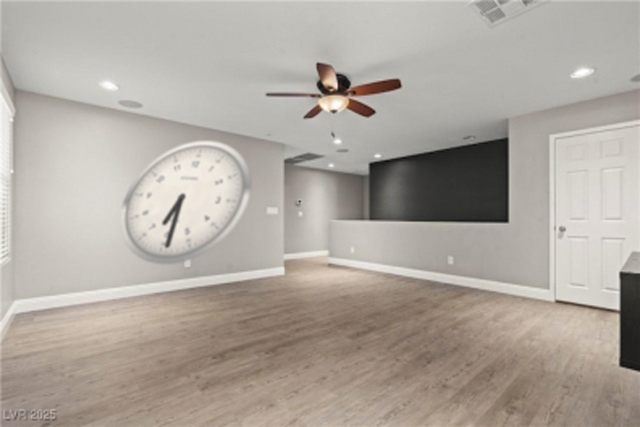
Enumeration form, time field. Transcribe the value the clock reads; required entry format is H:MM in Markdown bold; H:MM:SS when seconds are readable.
**6:29**
